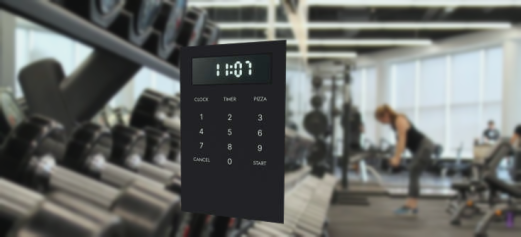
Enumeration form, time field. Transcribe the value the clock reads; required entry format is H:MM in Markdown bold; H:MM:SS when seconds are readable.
**11:07**
